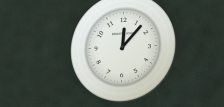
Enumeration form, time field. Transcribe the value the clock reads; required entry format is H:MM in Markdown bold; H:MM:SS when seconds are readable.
**12:07**
